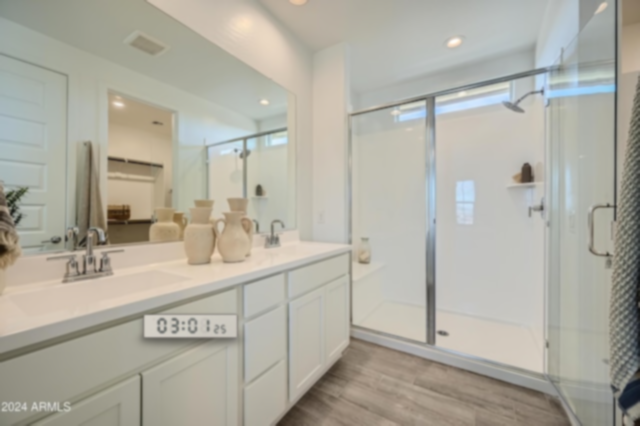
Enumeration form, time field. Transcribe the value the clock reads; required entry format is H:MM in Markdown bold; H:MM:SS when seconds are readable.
**3:01**
